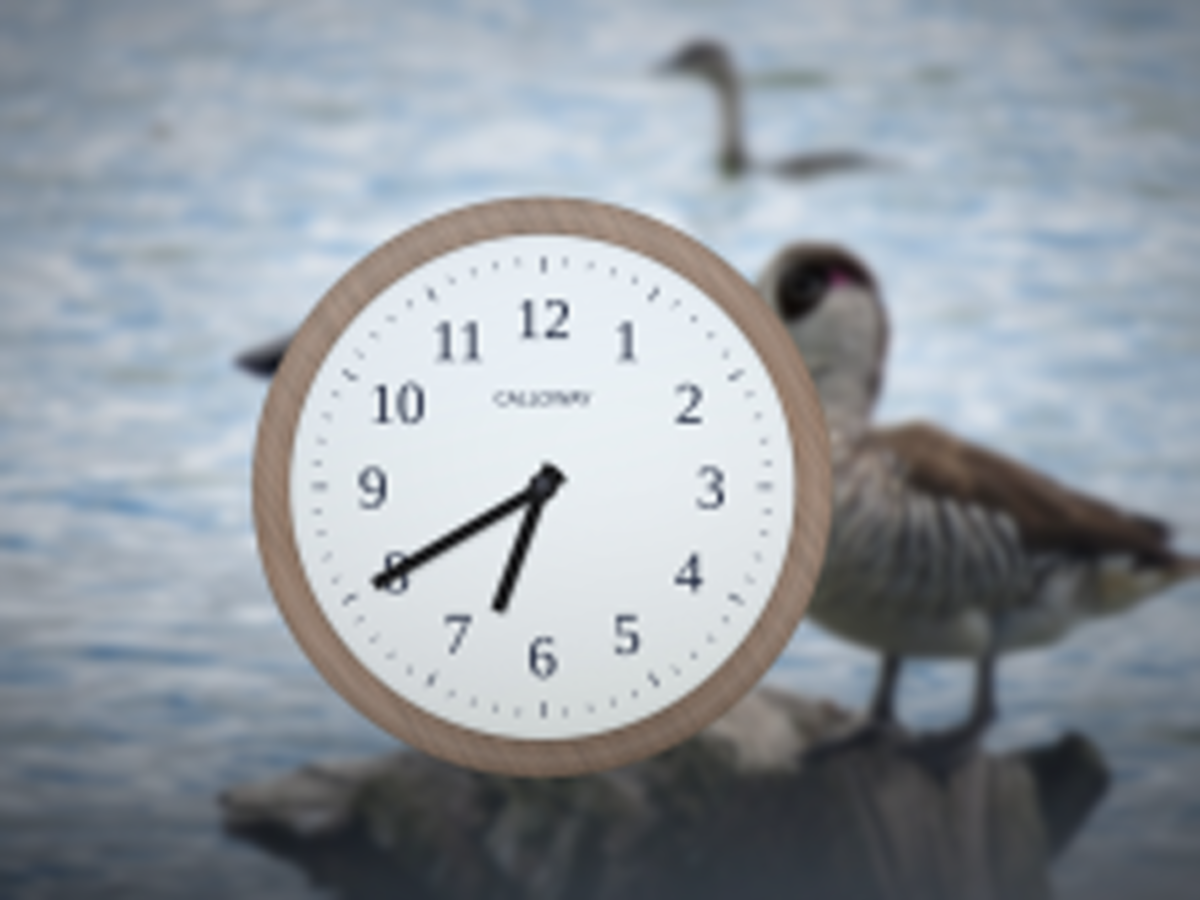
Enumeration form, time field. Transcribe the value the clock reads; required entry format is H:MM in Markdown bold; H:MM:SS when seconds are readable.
**6:40**
